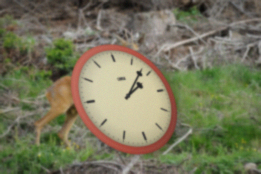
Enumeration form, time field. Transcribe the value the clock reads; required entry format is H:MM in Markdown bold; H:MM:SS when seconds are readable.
**2:08**
